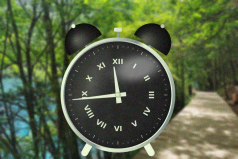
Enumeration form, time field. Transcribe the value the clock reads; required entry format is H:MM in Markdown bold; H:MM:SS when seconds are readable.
**11:44**
